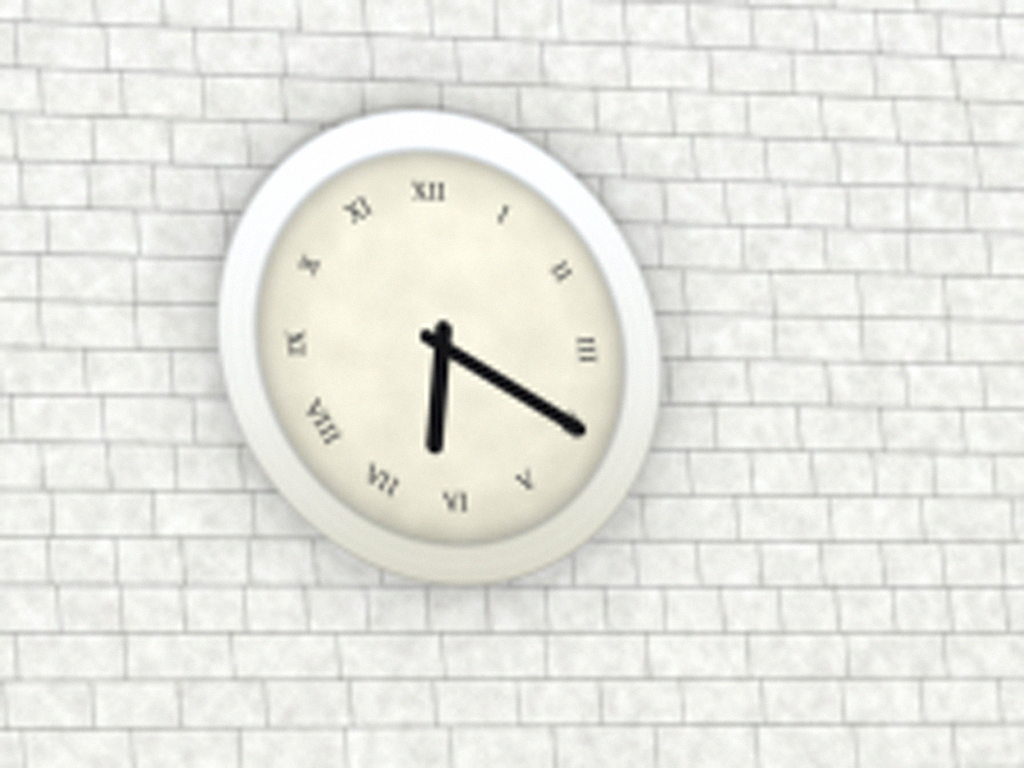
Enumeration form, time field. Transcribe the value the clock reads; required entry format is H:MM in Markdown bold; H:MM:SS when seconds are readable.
**6:20**
